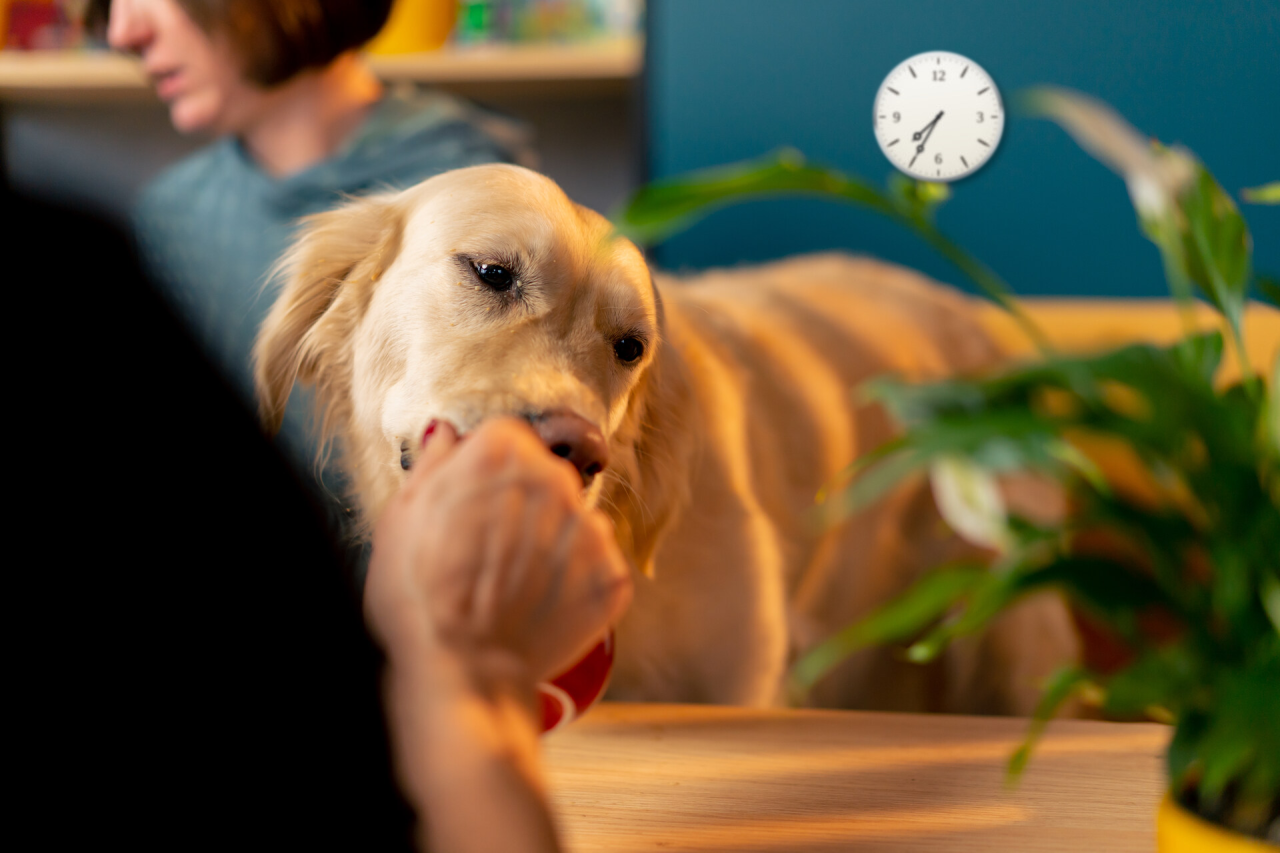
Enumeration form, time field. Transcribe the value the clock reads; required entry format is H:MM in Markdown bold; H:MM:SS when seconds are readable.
**7:35**
